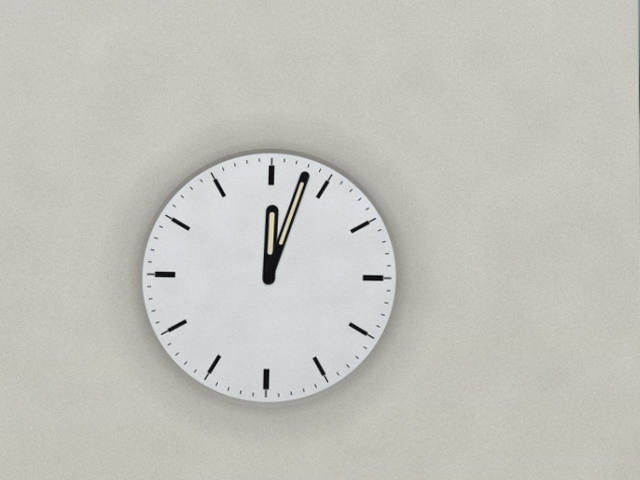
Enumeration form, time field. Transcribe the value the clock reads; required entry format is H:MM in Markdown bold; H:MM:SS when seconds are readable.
**12:03**
